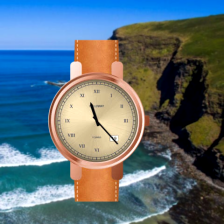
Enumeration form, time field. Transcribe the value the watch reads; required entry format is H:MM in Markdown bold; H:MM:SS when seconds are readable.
**11:23**
